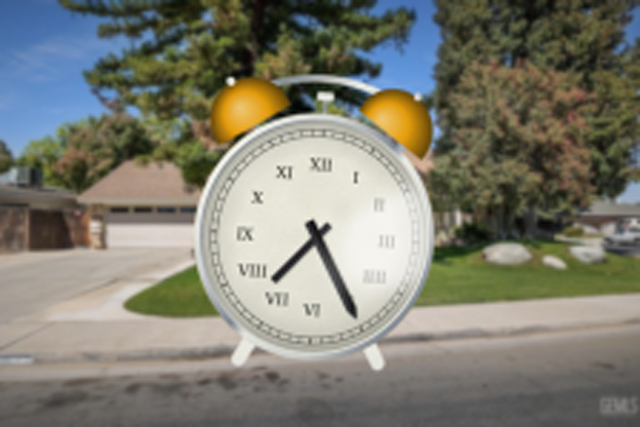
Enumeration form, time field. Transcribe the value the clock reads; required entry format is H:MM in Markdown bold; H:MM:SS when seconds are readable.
**7:25**
